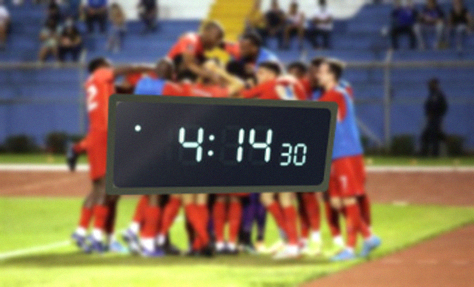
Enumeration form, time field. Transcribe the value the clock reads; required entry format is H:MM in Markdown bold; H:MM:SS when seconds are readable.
**4:14:30**
